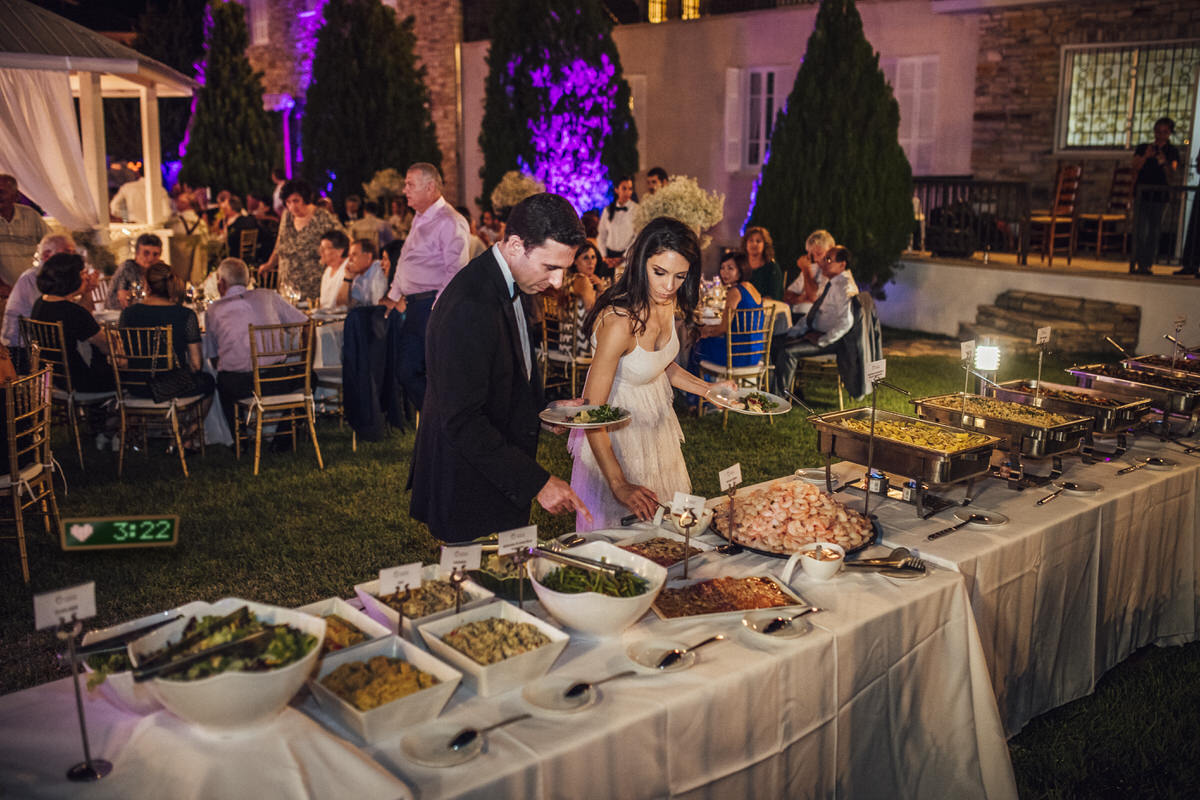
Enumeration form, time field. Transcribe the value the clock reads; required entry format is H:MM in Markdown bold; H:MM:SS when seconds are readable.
**3:22**
